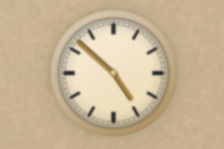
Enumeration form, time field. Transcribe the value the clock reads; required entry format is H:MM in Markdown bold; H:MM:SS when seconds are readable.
**4:52**
